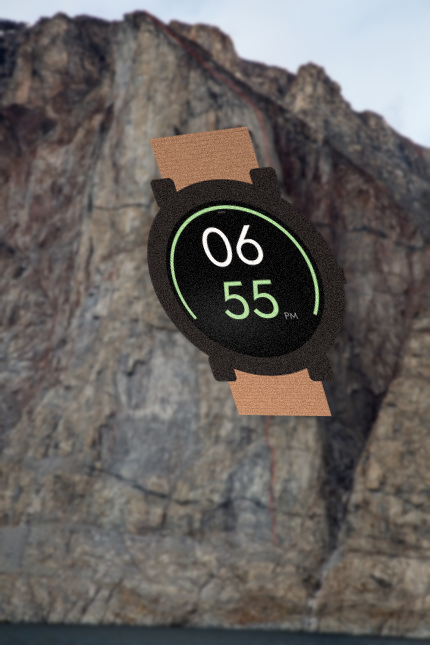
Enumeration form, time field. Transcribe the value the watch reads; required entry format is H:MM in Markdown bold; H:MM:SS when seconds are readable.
**6:55**
